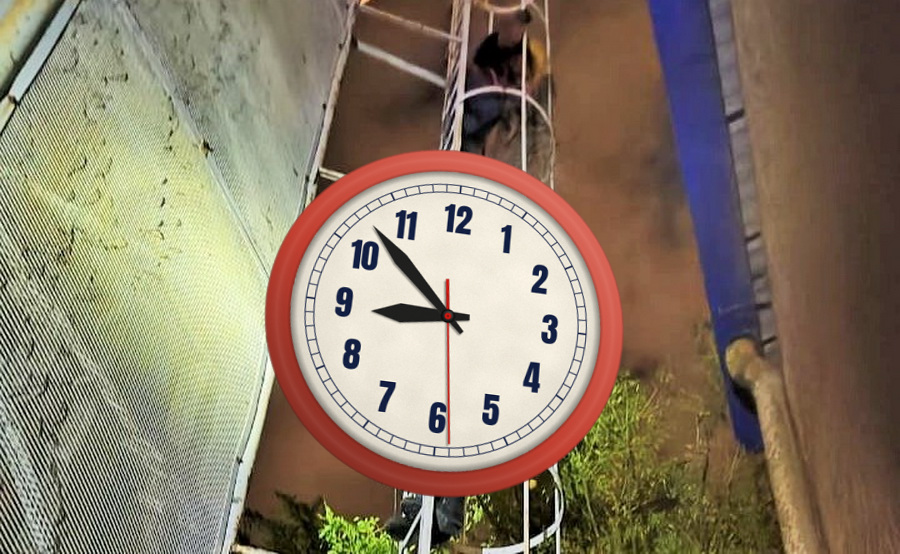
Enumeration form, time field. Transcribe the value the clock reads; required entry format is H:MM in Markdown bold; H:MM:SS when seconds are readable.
**8:52:29**
